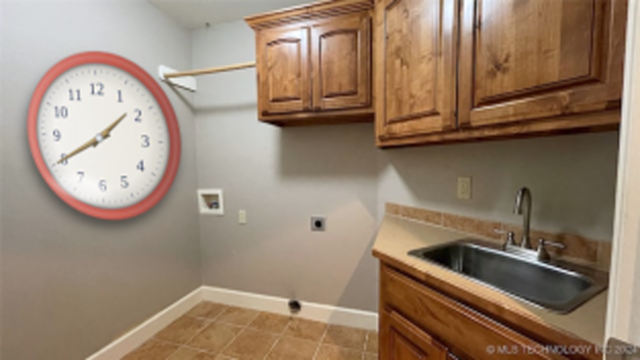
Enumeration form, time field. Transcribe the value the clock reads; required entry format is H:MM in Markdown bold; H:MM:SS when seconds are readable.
**1:40**
